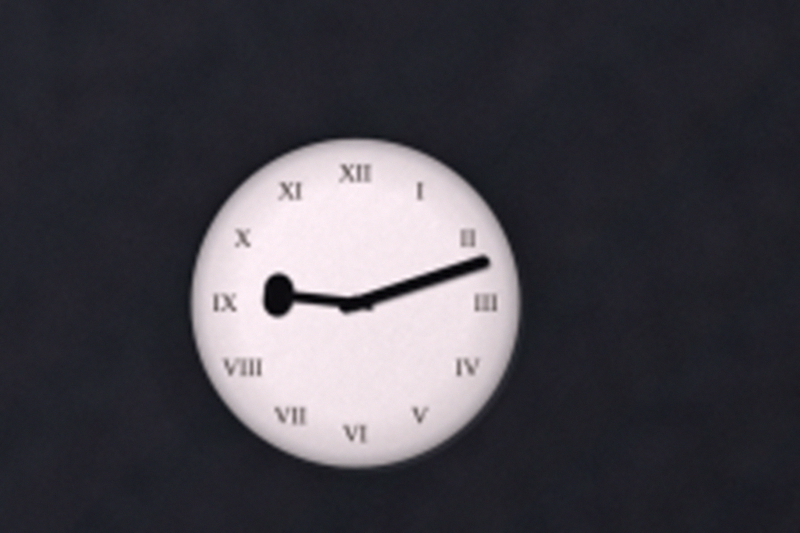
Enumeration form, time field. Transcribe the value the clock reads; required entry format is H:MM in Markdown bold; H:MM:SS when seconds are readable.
**9:12**
